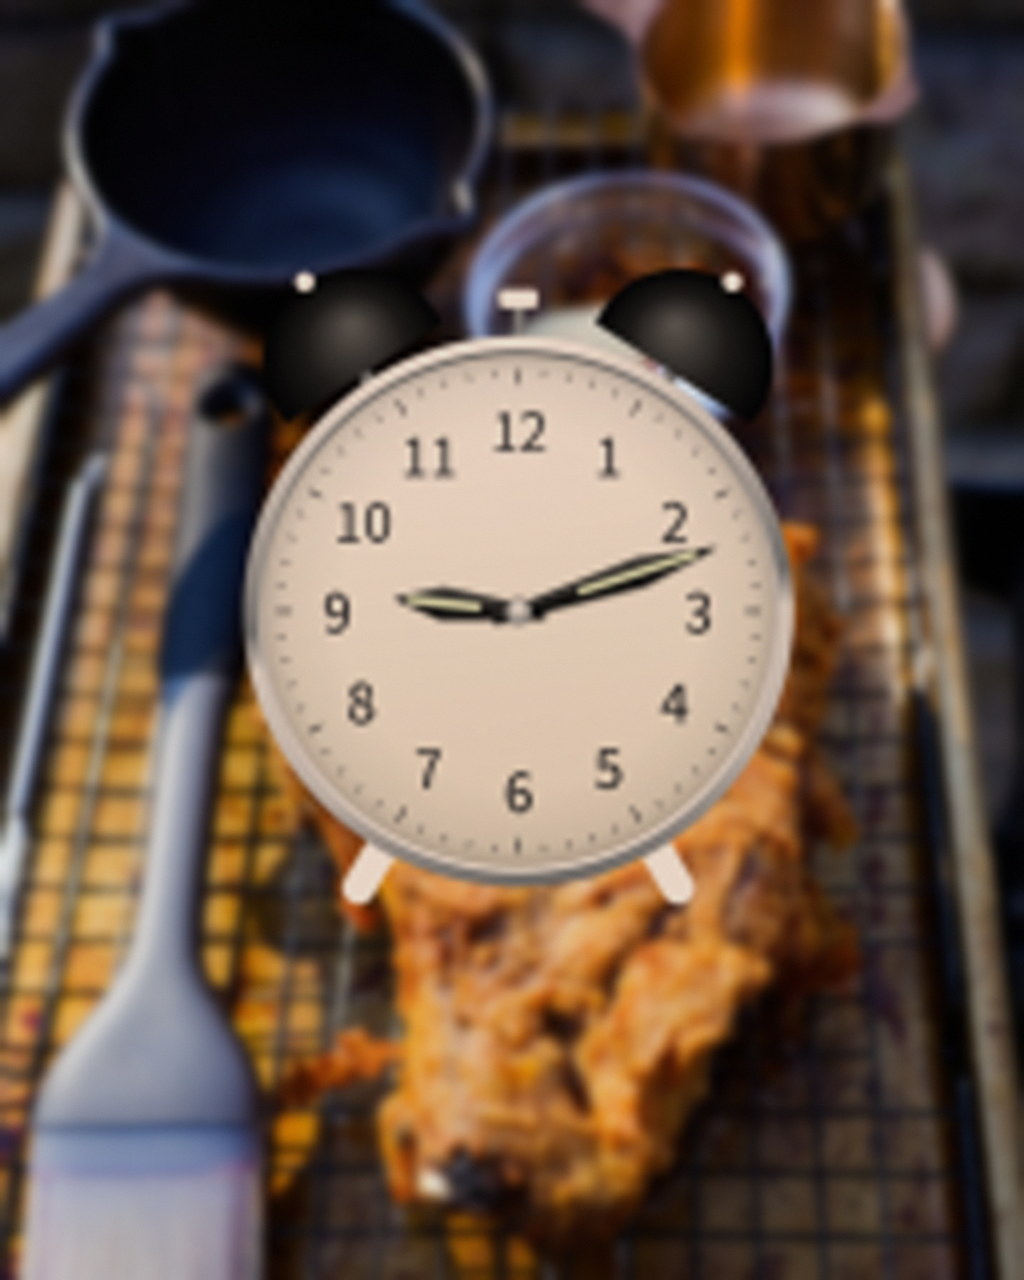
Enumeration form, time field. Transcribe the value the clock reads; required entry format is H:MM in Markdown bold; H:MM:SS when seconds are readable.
**9:12**
